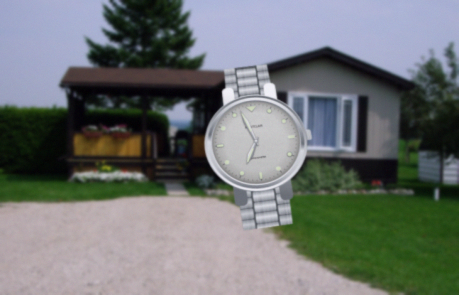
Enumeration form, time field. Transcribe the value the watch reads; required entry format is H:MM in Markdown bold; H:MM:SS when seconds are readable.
**6:57**
